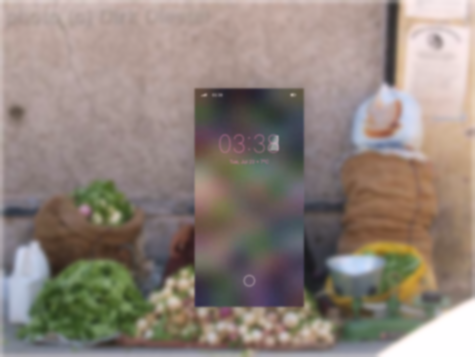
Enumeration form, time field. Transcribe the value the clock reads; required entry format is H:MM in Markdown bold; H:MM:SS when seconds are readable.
**3:38**
